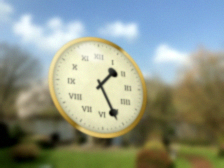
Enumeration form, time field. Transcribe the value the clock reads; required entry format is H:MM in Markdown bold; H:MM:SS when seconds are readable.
**1:26**
